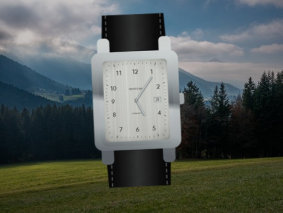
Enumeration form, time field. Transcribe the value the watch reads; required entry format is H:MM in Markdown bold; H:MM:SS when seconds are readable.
**5:06**
